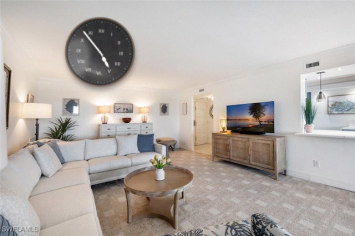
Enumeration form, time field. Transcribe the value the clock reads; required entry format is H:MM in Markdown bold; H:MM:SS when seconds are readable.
**4:53**
